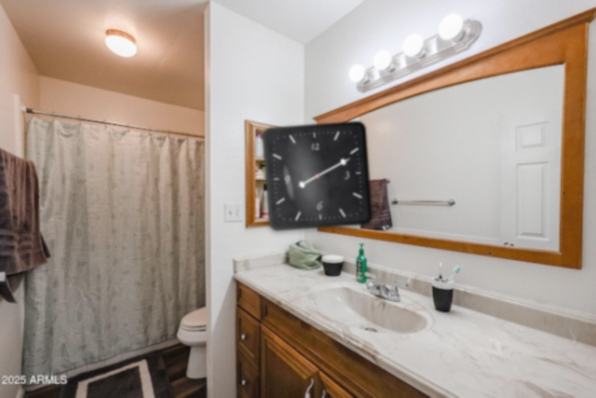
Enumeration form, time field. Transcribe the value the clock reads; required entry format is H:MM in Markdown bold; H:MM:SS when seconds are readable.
**8:11**
